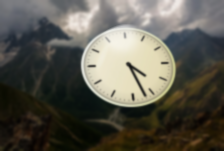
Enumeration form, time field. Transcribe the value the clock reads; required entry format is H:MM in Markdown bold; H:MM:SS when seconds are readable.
**4:27**
